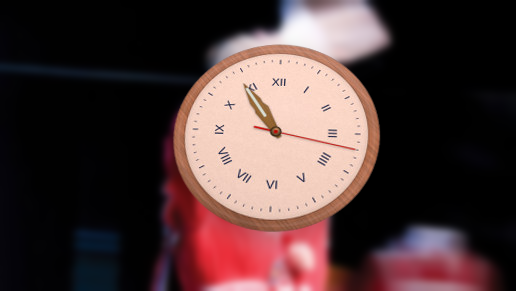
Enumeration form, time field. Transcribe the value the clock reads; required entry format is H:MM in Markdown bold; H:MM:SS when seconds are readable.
**10:54:17**
